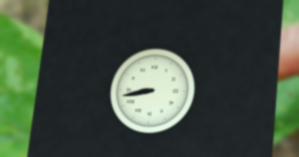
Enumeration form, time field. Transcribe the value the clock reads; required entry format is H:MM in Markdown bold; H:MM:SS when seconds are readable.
**8:43**
